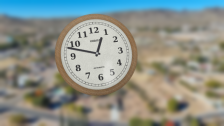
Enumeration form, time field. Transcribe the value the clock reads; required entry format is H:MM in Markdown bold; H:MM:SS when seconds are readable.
**12:48**
